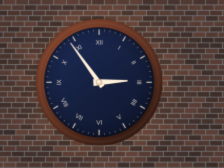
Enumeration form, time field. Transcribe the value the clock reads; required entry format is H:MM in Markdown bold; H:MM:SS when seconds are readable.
**2:54**
